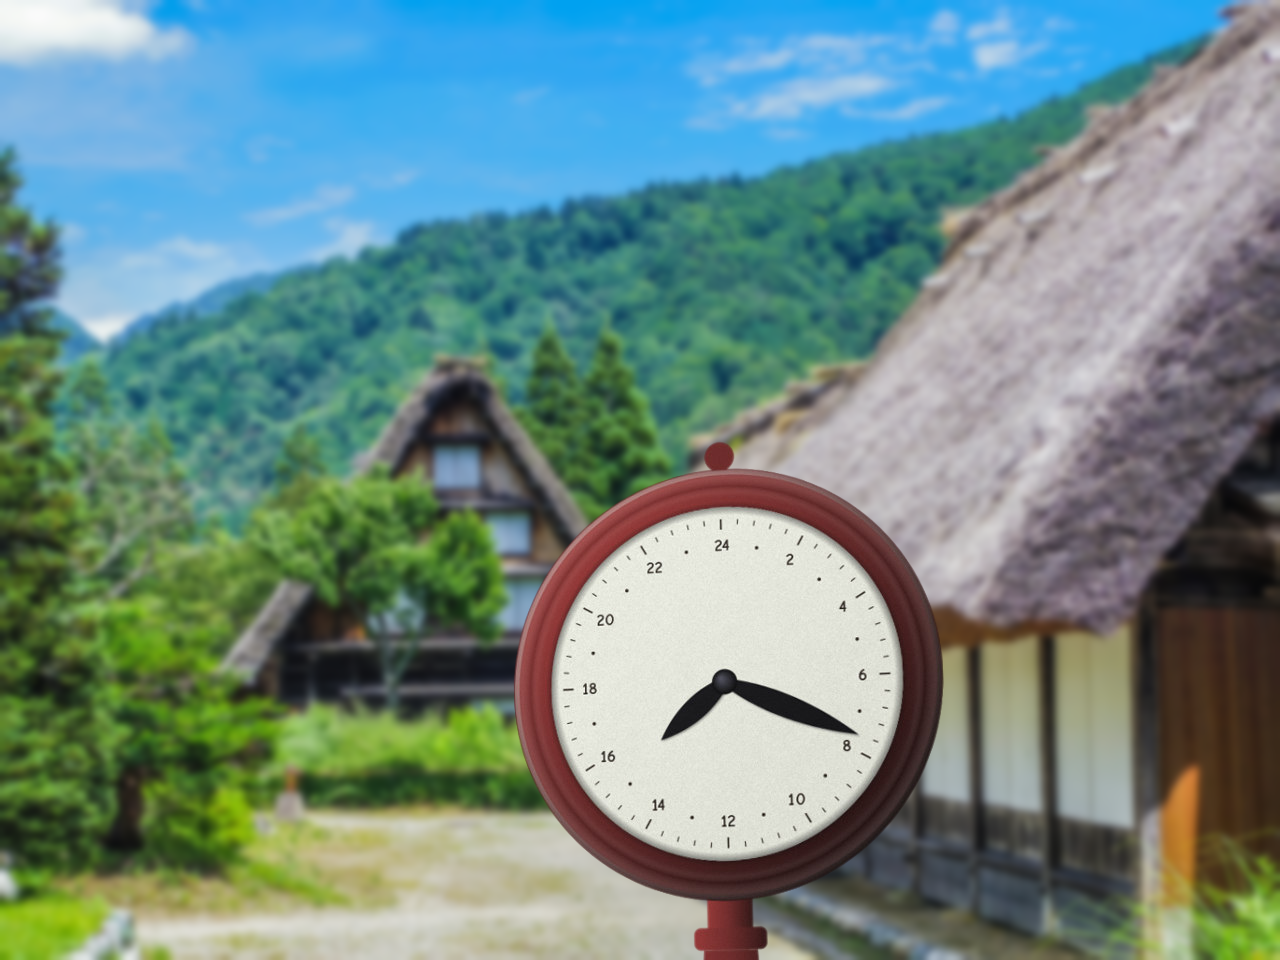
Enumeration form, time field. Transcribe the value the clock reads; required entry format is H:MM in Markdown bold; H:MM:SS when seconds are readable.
**15:19**
